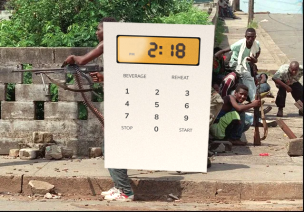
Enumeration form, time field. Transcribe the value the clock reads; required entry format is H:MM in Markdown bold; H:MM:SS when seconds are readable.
**2:18**
